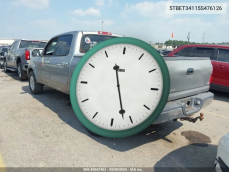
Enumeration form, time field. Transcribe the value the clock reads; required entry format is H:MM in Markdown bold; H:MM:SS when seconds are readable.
**11:27**
